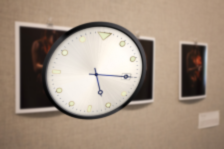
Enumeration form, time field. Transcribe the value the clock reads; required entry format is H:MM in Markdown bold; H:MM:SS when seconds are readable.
**5:15**
